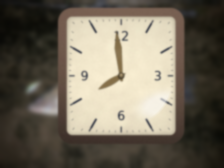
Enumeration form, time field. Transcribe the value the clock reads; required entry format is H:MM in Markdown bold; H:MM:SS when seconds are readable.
**7:59**
